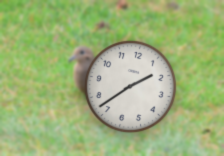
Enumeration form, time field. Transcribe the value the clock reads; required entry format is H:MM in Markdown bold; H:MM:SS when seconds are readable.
**1:37**
